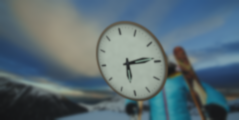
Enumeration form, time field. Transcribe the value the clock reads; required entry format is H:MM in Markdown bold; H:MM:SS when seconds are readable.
**6:14**
